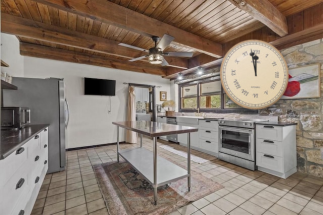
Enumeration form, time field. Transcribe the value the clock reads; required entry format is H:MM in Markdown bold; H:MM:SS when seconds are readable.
**11:58**
